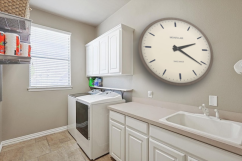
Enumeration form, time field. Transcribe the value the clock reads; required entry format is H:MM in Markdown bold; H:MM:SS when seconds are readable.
**2:21**
